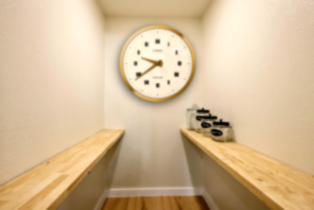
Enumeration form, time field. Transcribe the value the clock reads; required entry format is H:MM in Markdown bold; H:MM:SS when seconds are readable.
**9:39**
